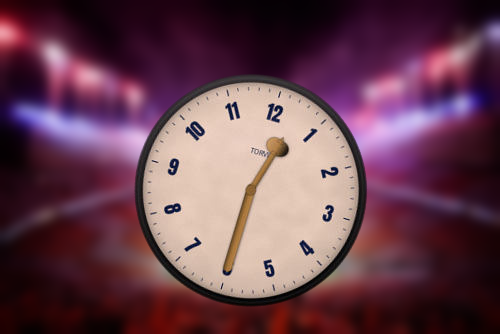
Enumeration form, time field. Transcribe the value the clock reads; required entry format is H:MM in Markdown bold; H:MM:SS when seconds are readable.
**12:30**
